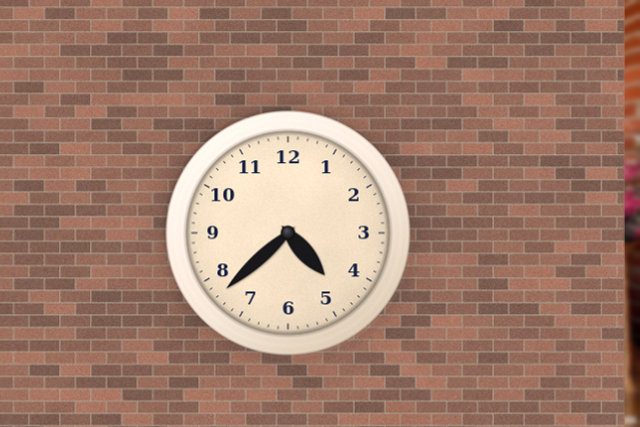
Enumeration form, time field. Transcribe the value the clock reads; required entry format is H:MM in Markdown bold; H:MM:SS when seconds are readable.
**4:38**
